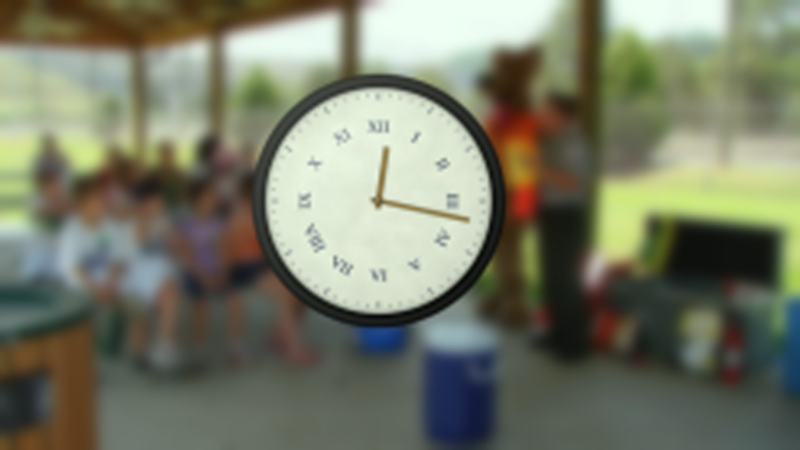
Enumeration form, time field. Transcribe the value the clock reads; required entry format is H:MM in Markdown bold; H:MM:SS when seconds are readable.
**12:17**
